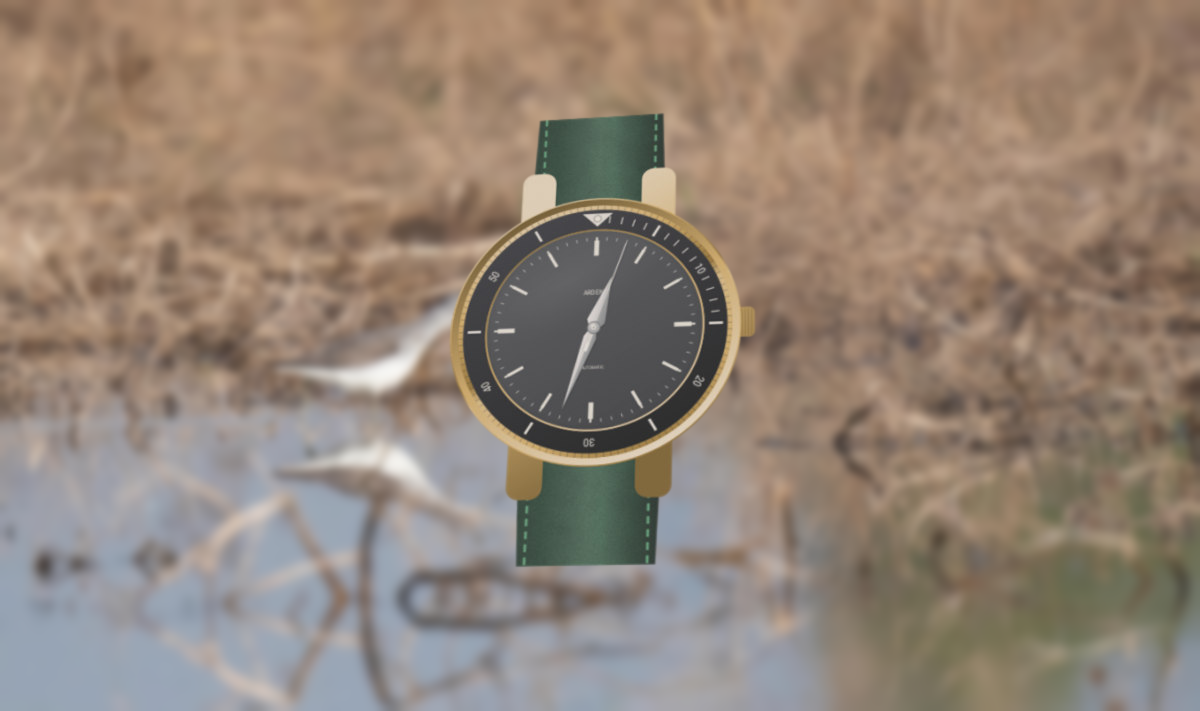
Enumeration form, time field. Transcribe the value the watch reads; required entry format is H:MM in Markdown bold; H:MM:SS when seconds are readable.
**12:33:03**
